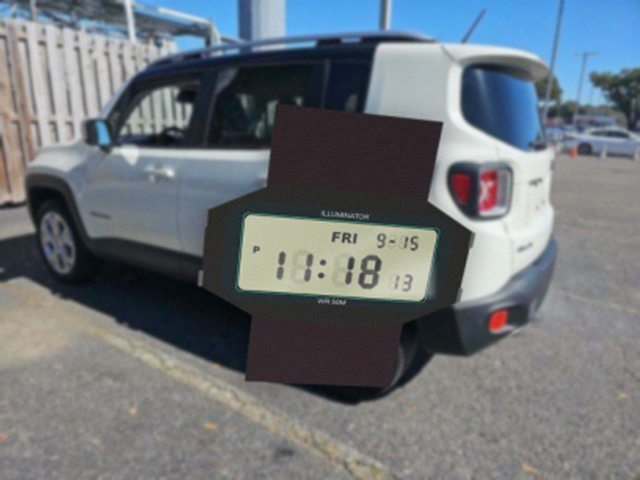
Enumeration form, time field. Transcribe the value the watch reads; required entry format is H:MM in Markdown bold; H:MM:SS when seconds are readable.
**11:18:13**
